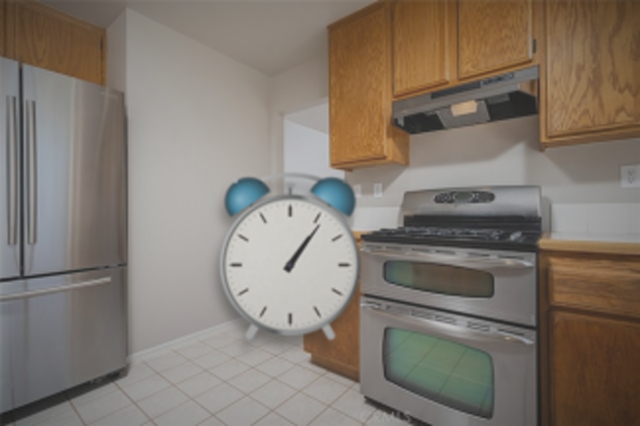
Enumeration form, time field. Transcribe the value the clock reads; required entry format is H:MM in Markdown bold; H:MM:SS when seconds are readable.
**1:06**
